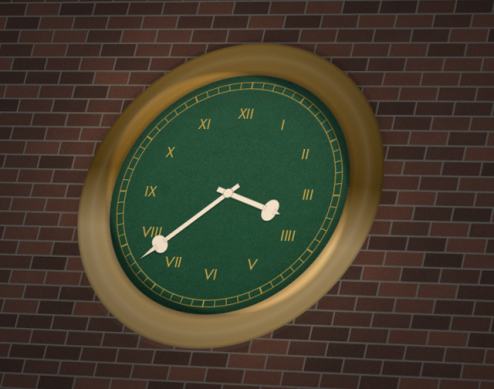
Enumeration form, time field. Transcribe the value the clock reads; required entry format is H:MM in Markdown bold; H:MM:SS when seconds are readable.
**3:38**
